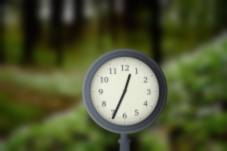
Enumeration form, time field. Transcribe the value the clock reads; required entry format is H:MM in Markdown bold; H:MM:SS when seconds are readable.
**12:34**
